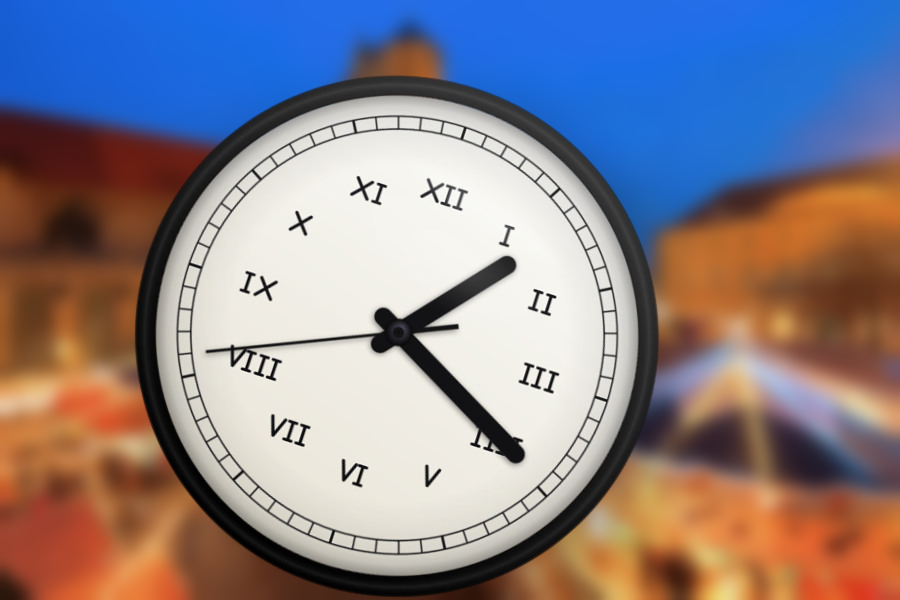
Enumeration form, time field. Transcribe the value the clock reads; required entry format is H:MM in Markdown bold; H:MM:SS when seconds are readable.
**1:19:41**
